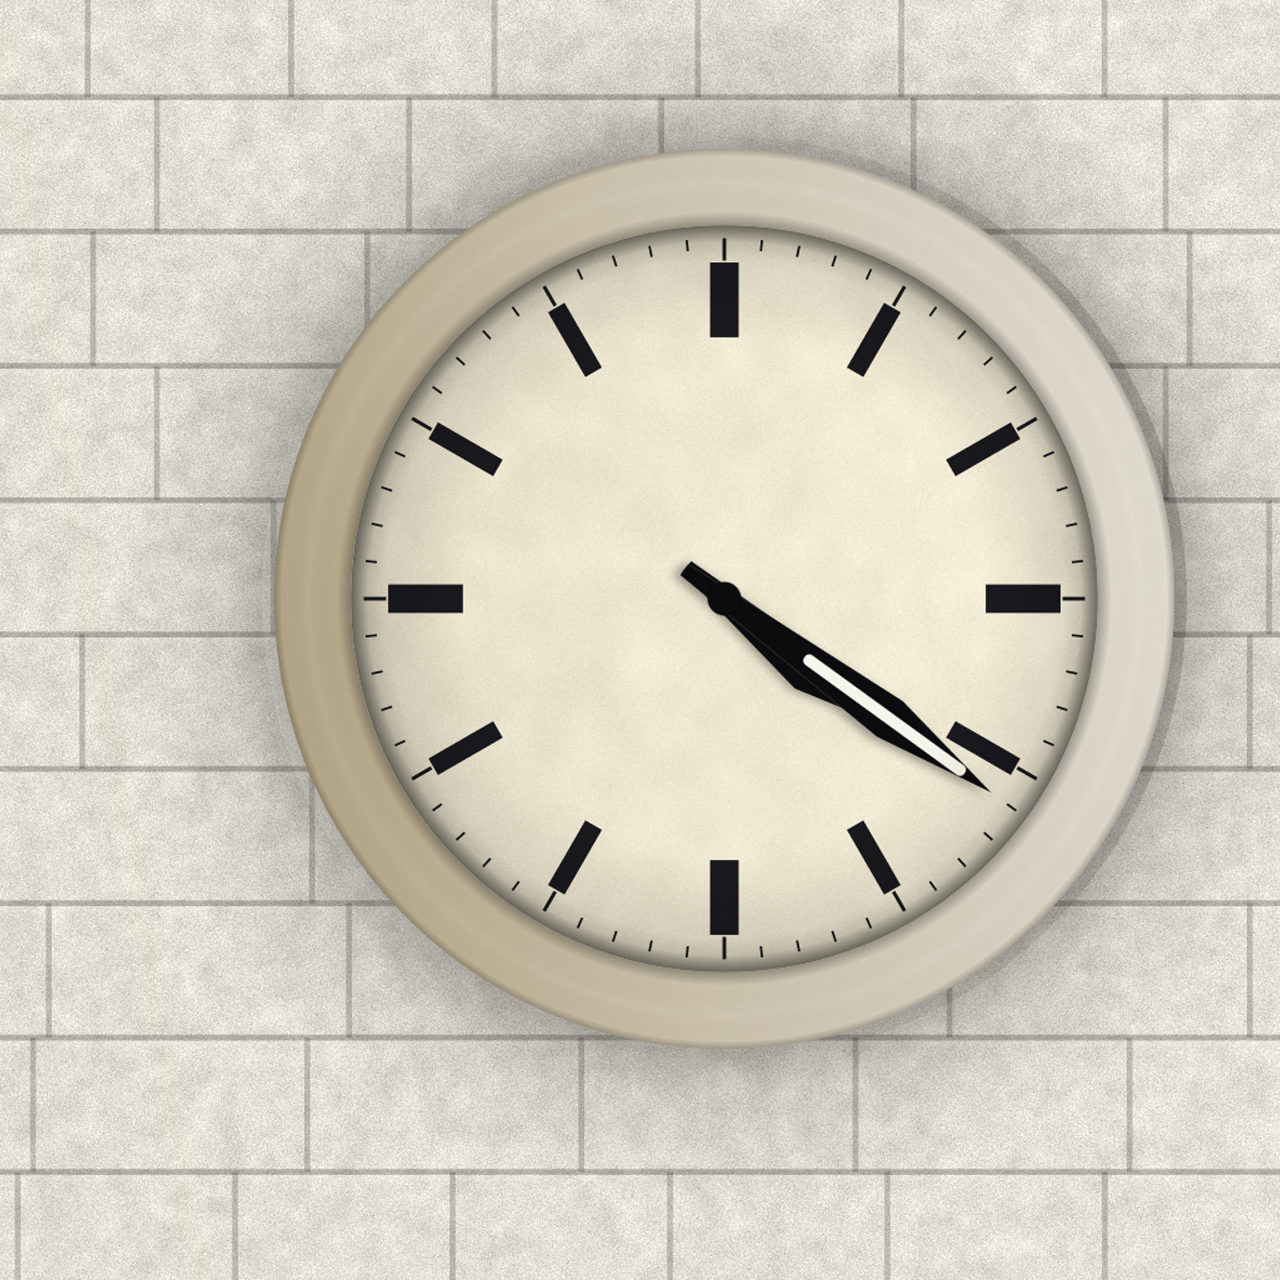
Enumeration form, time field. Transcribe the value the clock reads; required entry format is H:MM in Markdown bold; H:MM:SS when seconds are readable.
**4:21**
